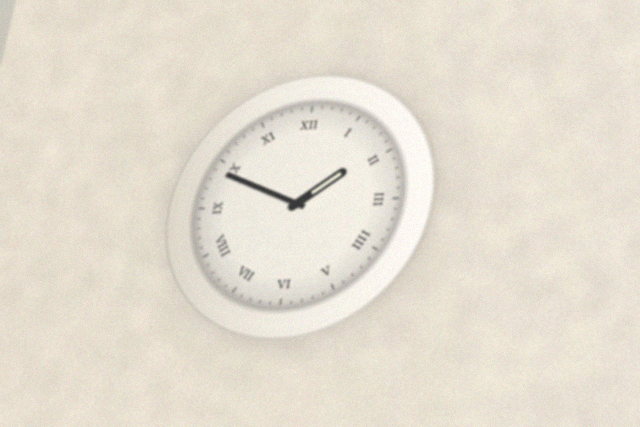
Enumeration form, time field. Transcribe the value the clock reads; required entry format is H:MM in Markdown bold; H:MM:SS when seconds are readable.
**1:49**
